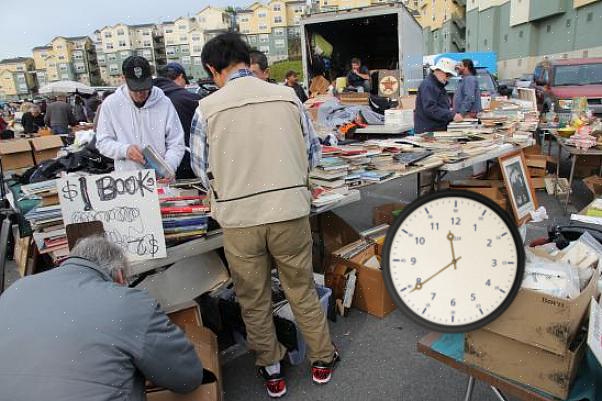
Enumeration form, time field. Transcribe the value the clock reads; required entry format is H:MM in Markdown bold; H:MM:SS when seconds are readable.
**11:39**
